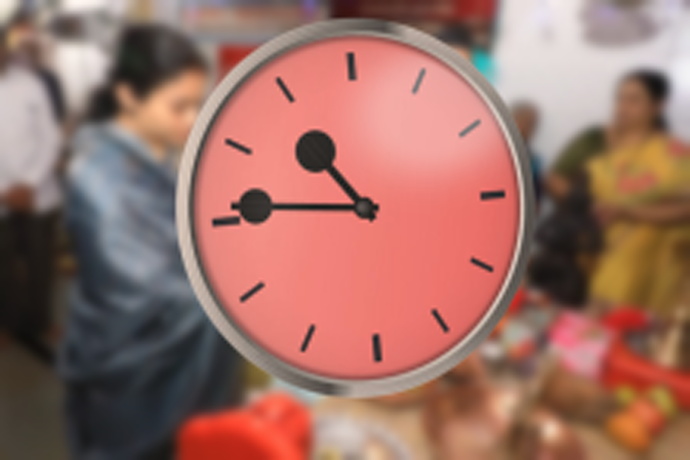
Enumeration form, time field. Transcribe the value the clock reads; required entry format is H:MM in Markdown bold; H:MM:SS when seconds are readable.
**10:46**
